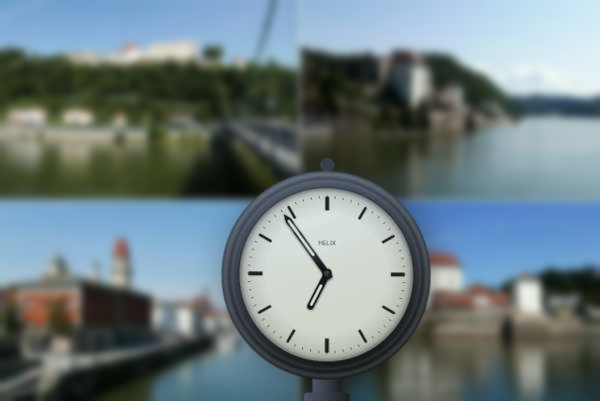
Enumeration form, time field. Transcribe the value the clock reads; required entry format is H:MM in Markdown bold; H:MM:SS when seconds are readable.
**6:54**
